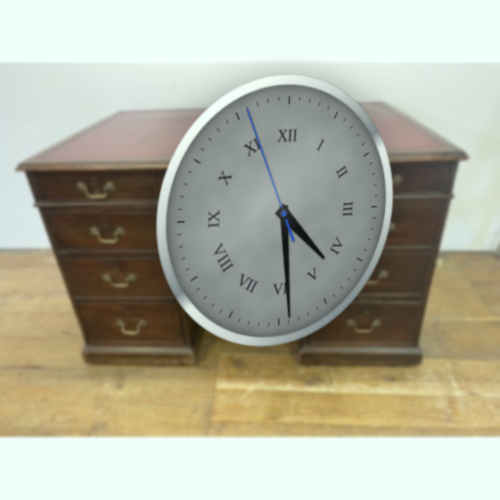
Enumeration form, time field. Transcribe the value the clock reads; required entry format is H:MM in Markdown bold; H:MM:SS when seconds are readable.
**4:28:56**
